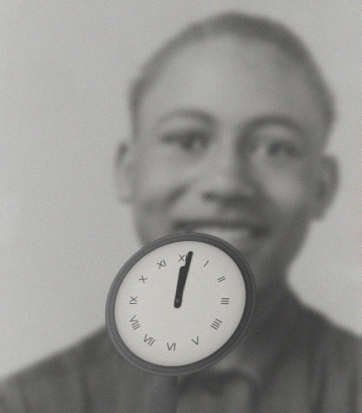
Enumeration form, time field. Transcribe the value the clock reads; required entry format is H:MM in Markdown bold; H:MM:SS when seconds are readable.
**12:01**
